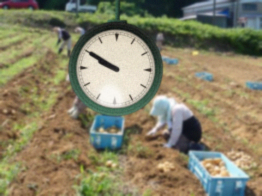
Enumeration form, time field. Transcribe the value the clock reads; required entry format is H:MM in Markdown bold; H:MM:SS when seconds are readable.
**9:50**
